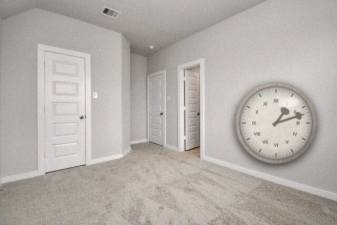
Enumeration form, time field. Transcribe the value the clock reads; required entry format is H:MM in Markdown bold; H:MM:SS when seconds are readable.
**1:12**
